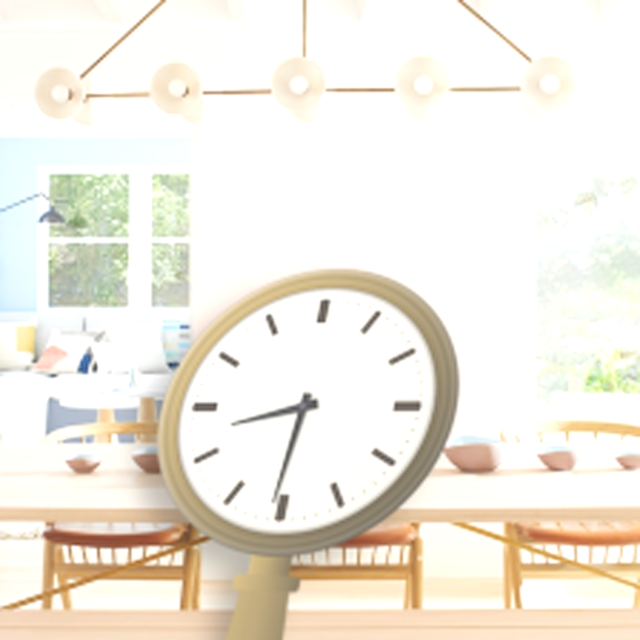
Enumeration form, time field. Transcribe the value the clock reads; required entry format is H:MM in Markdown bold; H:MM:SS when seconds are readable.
**8:31**
